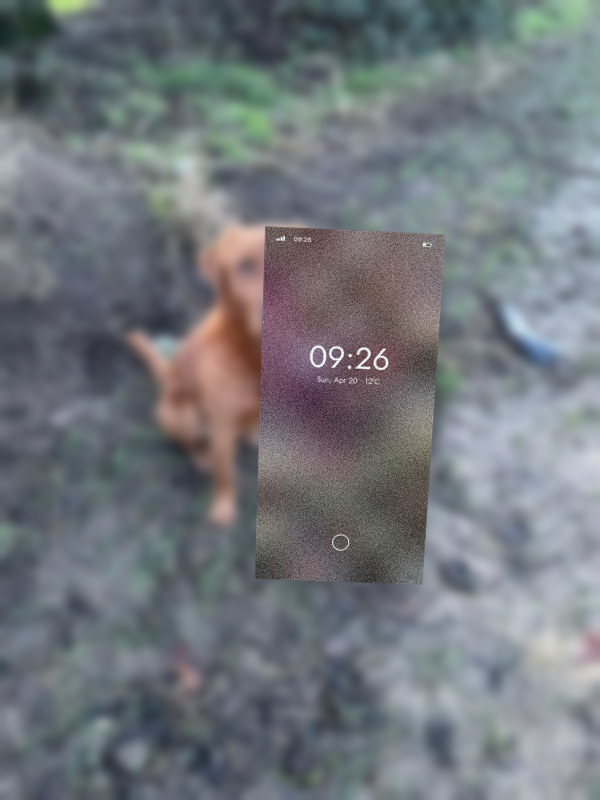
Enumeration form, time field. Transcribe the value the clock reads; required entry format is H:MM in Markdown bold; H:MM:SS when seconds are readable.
**9:26**
